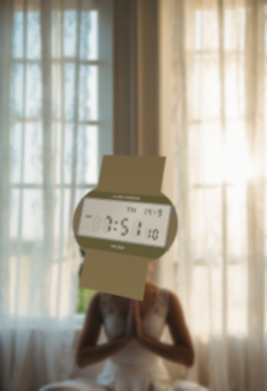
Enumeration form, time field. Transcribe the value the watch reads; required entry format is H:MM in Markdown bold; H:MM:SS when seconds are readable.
**7:51:10**
